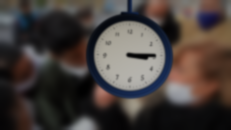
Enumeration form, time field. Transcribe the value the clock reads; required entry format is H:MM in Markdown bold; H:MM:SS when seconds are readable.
**3:15**
